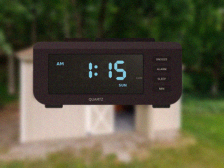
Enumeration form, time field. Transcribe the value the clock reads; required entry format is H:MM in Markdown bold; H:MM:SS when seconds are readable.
**1:15**
